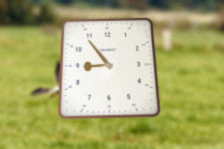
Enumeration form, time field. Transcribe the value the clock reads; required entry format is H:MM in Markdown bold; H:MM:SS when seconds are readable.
**8:54**
